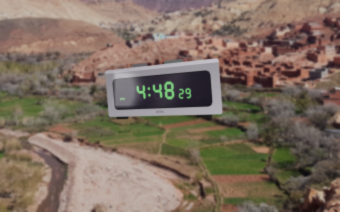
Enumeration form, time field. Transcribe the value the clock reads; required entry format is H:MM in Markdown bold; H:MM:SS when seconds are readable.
**4:48:29**
